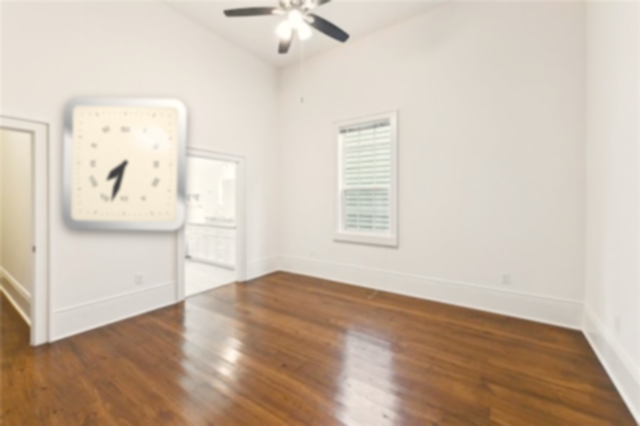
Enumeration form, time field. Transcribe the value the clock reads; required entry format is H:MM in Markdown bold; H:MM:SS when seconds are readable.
**7:33**
